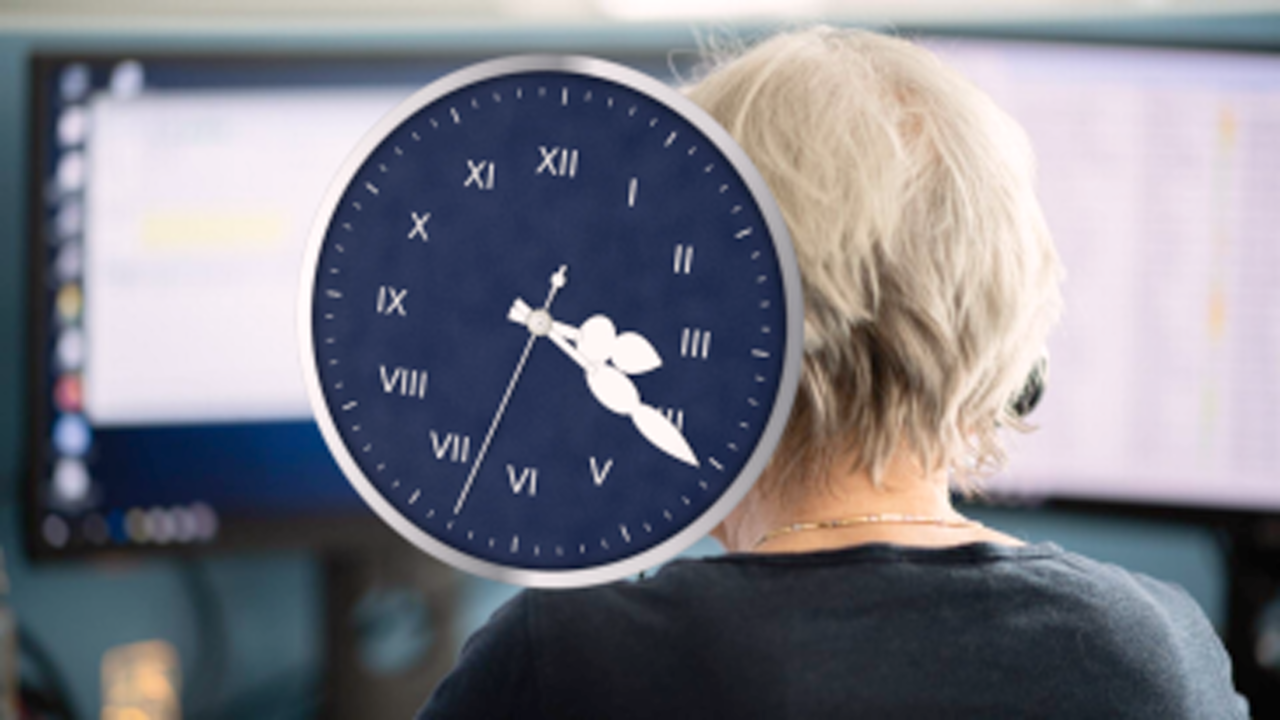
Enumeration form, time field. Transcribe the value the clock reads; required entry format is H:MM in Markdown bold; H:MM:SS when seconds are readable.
**3:20:33**
